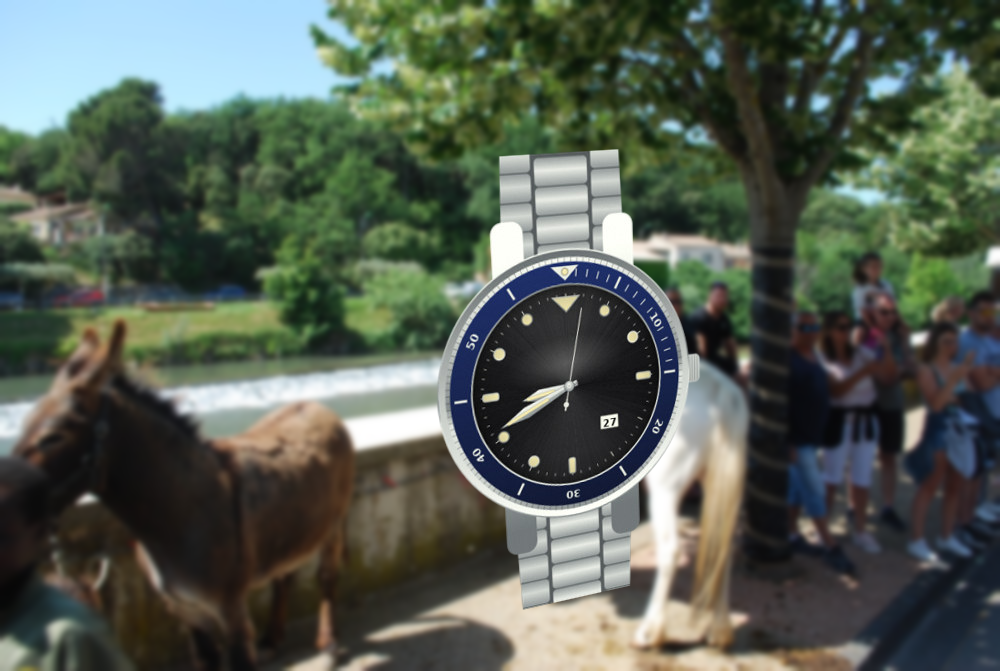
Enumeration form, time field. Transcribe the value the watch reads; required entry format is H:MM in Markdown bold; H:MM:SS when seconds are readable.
**8:41:02**
